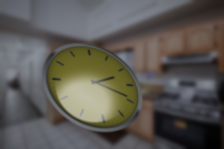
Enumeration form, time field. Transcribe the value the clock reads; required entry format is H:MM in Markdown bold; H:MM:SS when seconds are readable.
**2:19**
